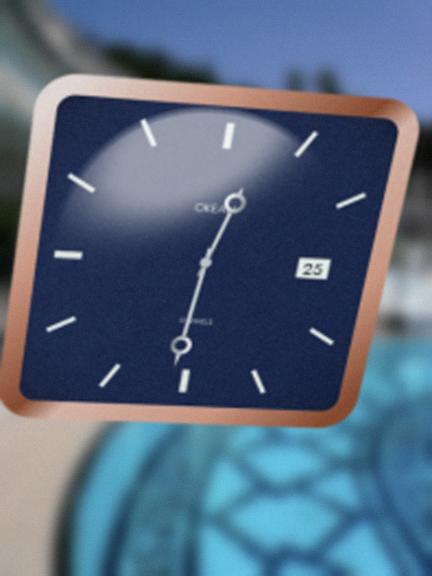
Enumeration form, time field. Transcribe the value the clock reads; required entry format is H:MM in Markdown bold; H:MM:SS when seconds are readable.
**12:31**
